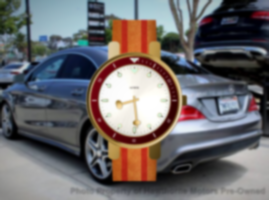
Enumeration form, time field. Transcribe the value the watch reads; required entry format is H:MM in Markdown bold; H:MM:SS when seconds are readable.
**8:29**
